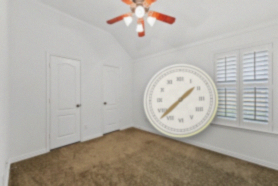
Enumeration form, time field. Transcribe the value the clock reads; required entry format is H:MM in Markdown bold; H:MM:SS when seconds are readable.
**1:38**
